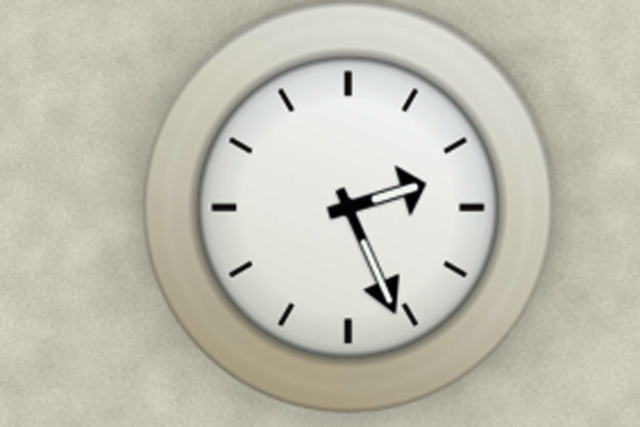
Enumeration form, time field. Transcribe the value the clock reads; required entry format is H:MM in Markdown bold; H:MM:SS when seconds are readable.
**2:26**
